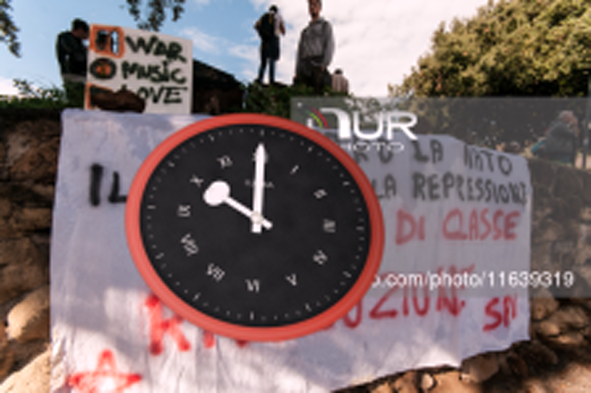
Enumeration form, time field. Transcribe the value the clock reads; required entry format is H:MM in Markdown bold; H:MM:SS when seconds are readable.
**10:00**
